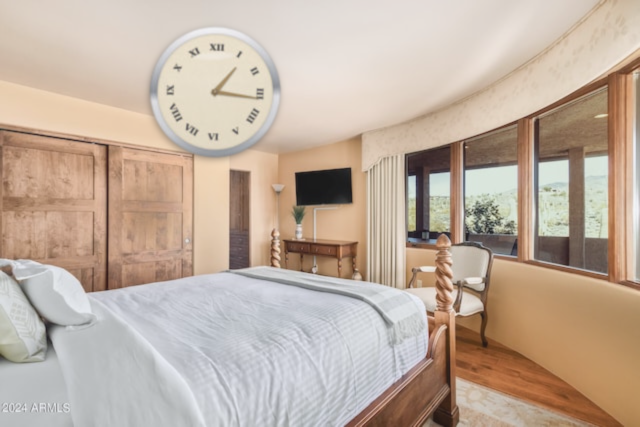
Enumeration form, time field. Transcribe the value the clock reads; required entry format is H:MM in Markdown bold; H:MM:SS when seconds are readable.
**1:16**
